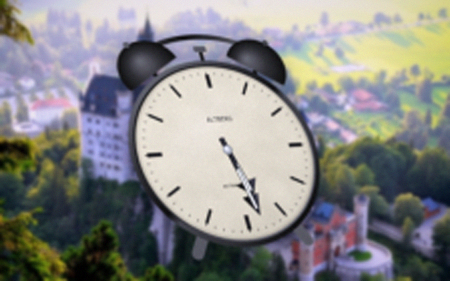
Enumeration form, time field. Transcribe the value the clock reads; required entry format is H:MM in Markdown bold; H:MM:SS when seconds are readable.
**5:28**
